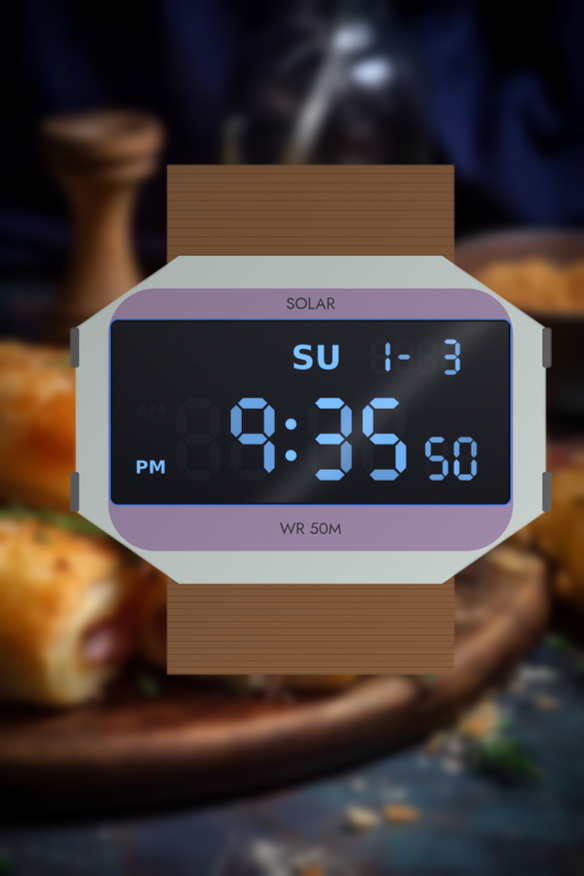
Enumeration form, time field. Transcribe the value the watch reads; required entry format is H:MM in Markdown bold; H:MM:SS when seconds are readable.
**9:35:50**
